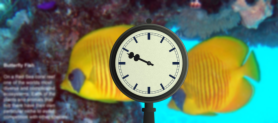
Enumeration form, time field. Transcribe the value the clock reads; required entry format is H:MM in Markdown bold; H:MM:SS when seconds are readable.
**9:49**
